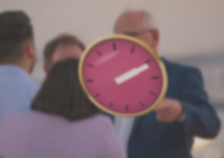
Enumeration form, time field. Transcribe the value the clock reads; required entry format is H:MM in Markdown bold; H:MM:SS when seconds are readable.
**2:11**
